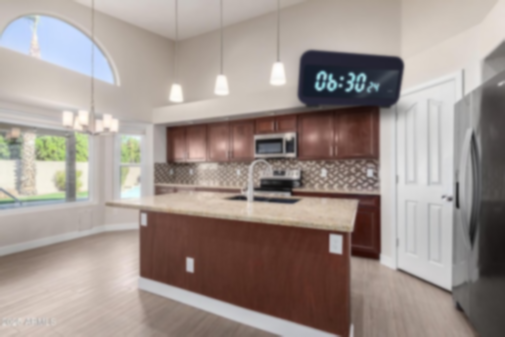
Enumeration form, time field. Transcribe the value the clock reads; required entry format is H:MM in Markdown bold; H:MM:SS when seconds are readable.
**6:30**
